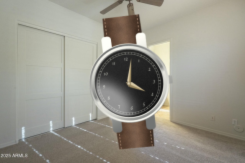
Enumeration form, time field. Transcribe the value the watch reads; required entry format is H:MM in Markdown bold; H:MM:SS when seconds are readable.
**4:02**
